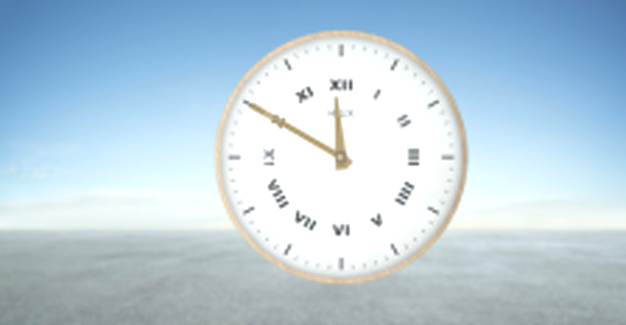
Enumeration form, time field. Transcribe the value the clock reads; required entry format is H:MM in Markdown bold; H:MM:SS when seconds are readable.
**11:50**
